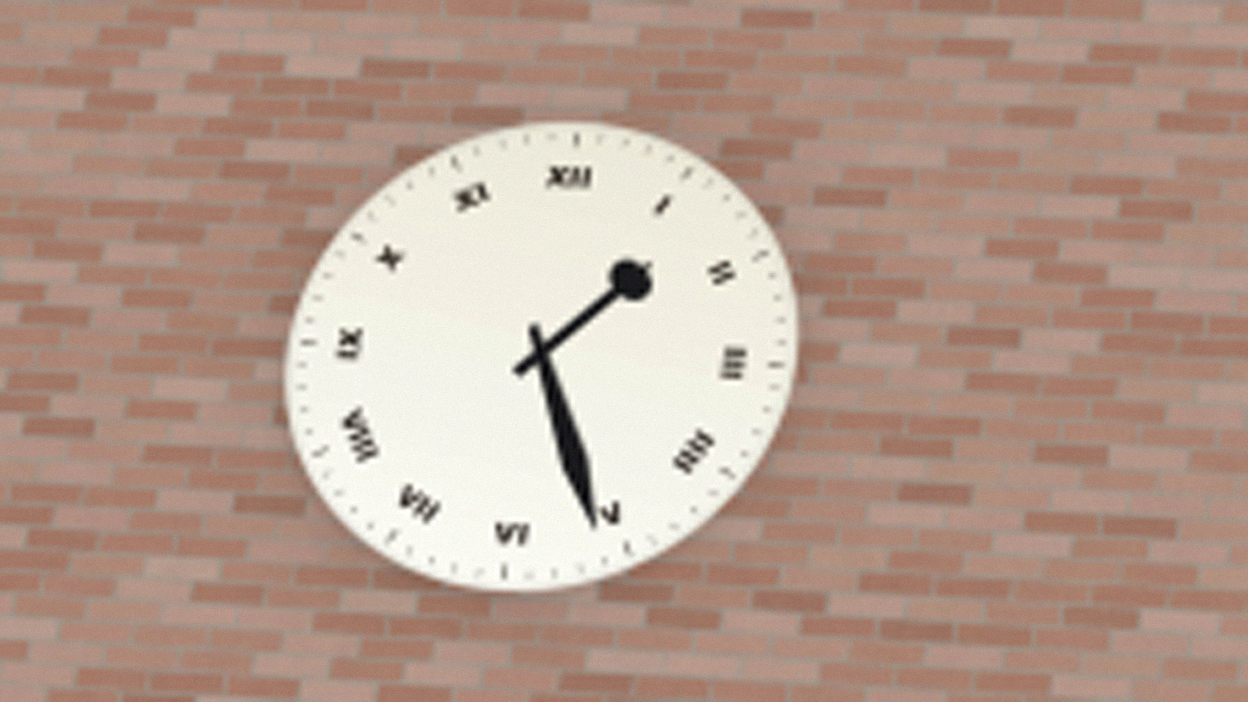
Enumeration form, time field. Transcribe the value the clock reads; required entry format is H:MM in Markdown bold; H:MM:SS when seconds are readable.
**1:26**
